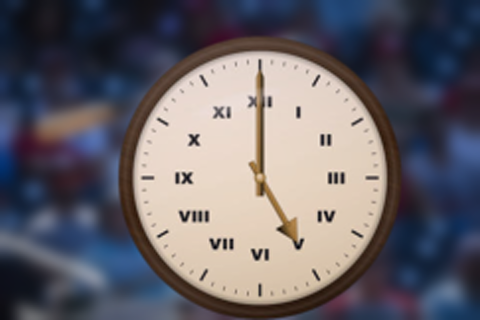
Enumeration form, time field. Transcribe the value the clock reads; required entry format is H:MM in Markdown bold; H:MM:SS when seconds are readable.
**5:00**
